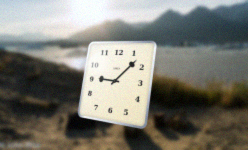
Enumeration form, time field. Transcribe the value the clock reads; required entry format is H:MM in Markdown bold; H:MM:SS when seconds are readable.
**9:07**
